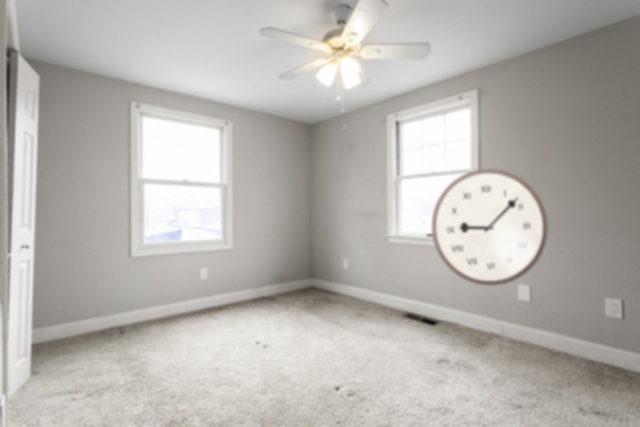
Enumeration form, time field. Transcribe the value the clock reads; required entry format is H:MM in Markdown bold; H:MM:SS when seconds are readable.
**9:08**
